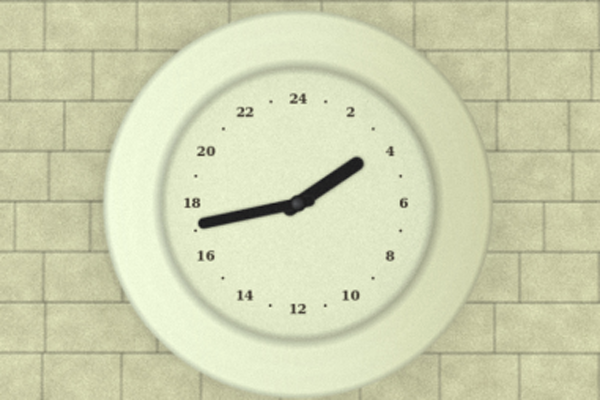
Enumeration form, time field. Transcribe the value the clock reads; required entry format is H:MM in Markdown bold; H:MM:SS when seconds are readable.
**3:43**
